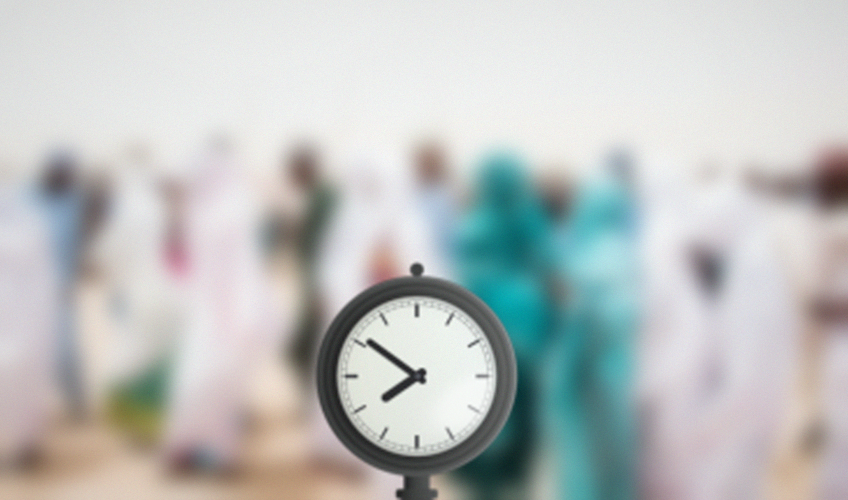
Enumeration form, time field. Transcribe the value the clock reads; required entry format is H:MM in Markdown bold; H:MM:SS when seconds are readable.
**7:51**
